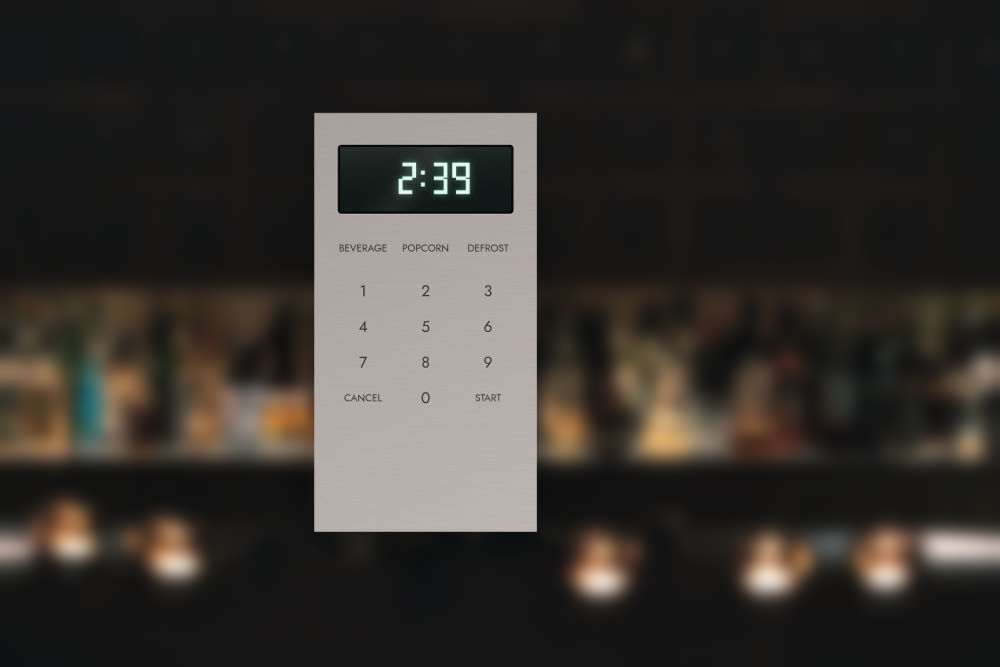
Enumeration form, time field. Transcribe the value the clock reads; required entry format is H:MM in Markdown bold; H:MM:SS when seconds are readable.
**2:39**
